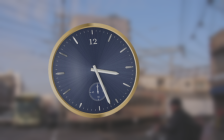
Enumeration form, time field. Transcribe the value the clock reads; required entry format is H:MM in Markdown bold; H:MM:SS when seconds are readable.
**3:27**
